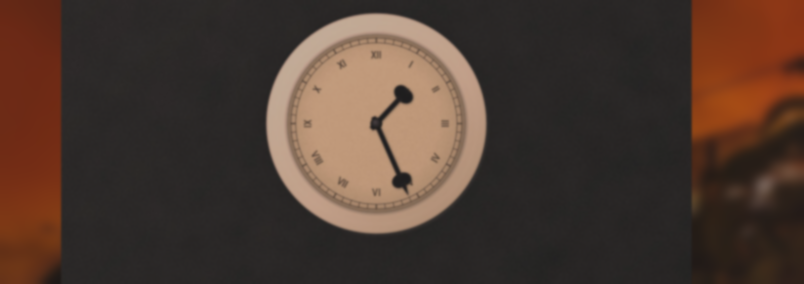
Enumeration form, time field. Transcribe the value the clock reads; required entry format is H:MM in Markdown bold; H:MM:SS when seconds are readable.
**1:26**
